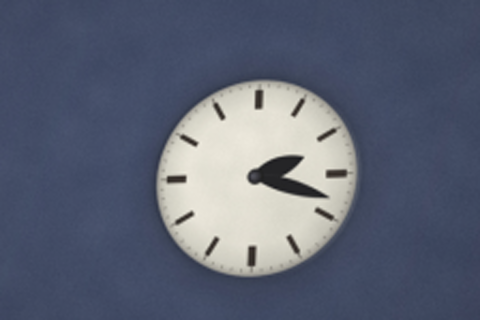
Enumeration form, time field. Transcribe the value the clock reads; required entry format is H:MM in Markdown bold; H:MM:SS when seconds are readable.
**2:18**
